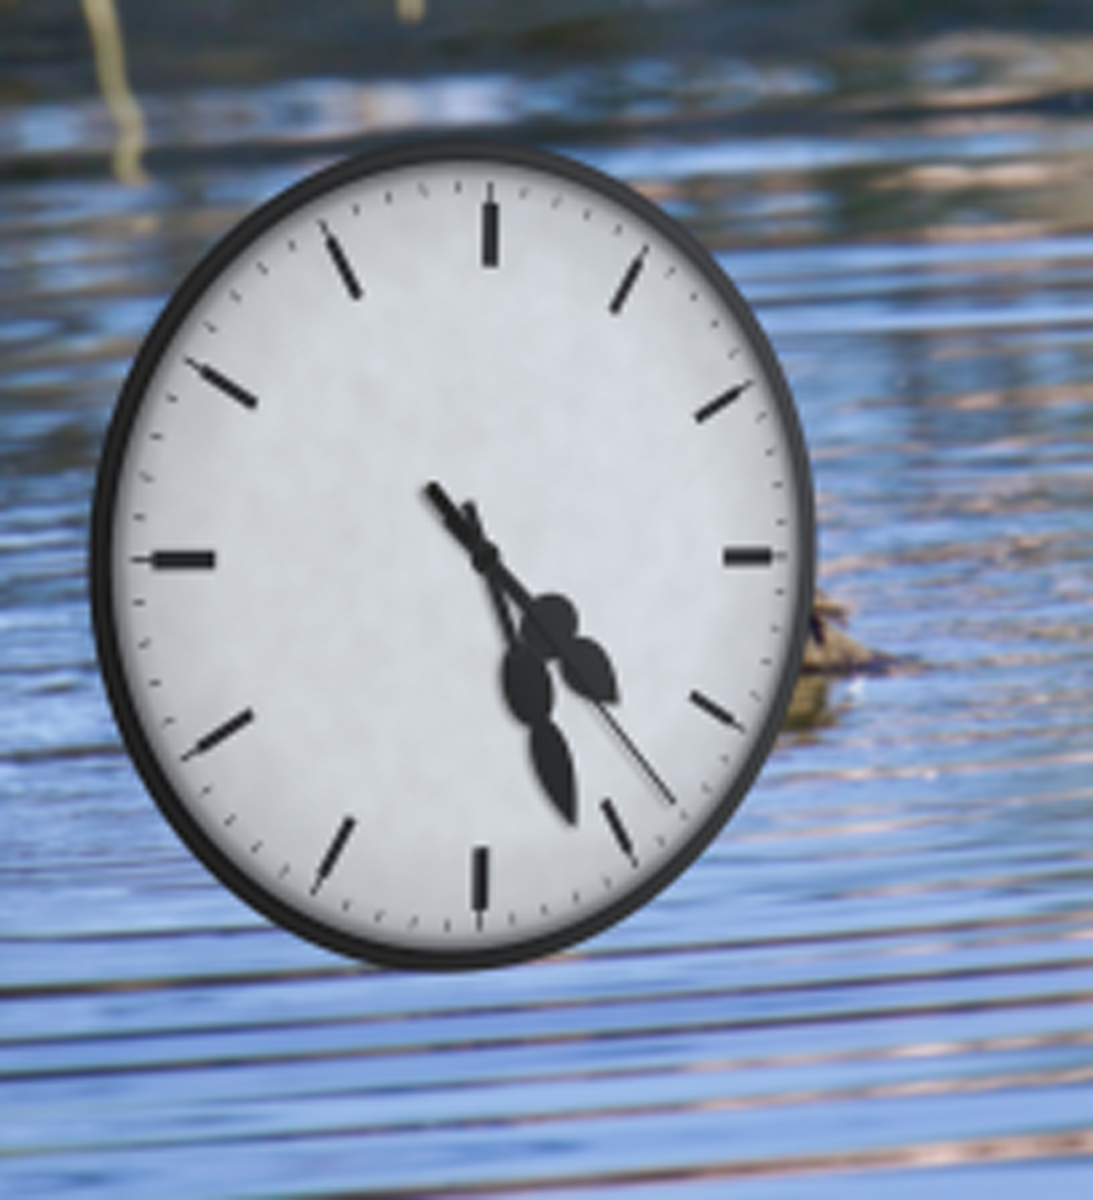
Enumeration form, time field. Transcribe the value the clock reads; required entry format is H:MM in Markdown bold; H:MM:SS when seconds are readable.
**4:26:23**
